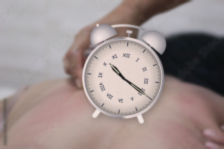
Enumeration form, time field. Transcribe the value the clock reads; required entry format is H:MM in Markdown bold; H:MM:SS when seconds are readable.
**10:20**
